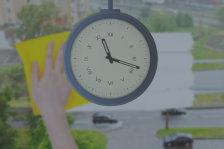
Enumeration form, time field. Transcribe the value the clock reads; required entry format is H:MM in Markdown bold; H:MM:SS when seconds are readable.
**11:18**
